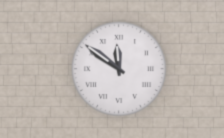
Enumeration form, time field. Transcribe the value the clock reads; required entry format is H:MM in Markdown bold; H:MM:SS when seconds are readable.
**11:51**
